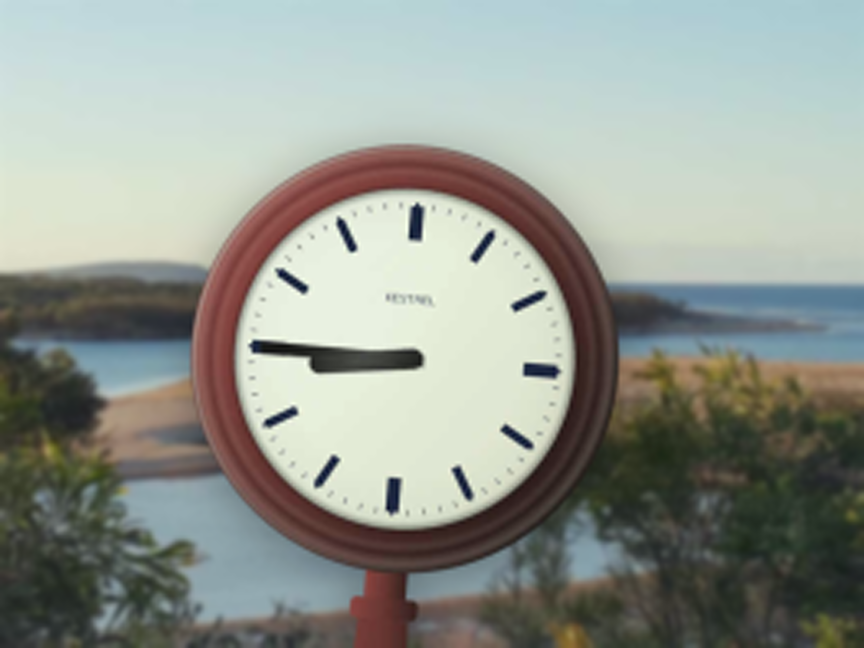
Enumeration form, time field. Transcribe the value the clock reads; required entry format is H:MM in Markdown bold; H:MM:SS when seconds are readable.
**8:45**
